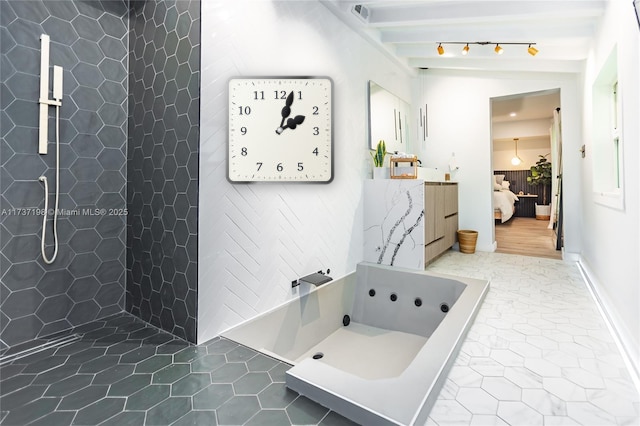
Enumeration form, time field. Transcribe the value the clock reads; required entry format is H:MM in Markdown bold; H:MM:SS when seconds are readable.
**2:03**
